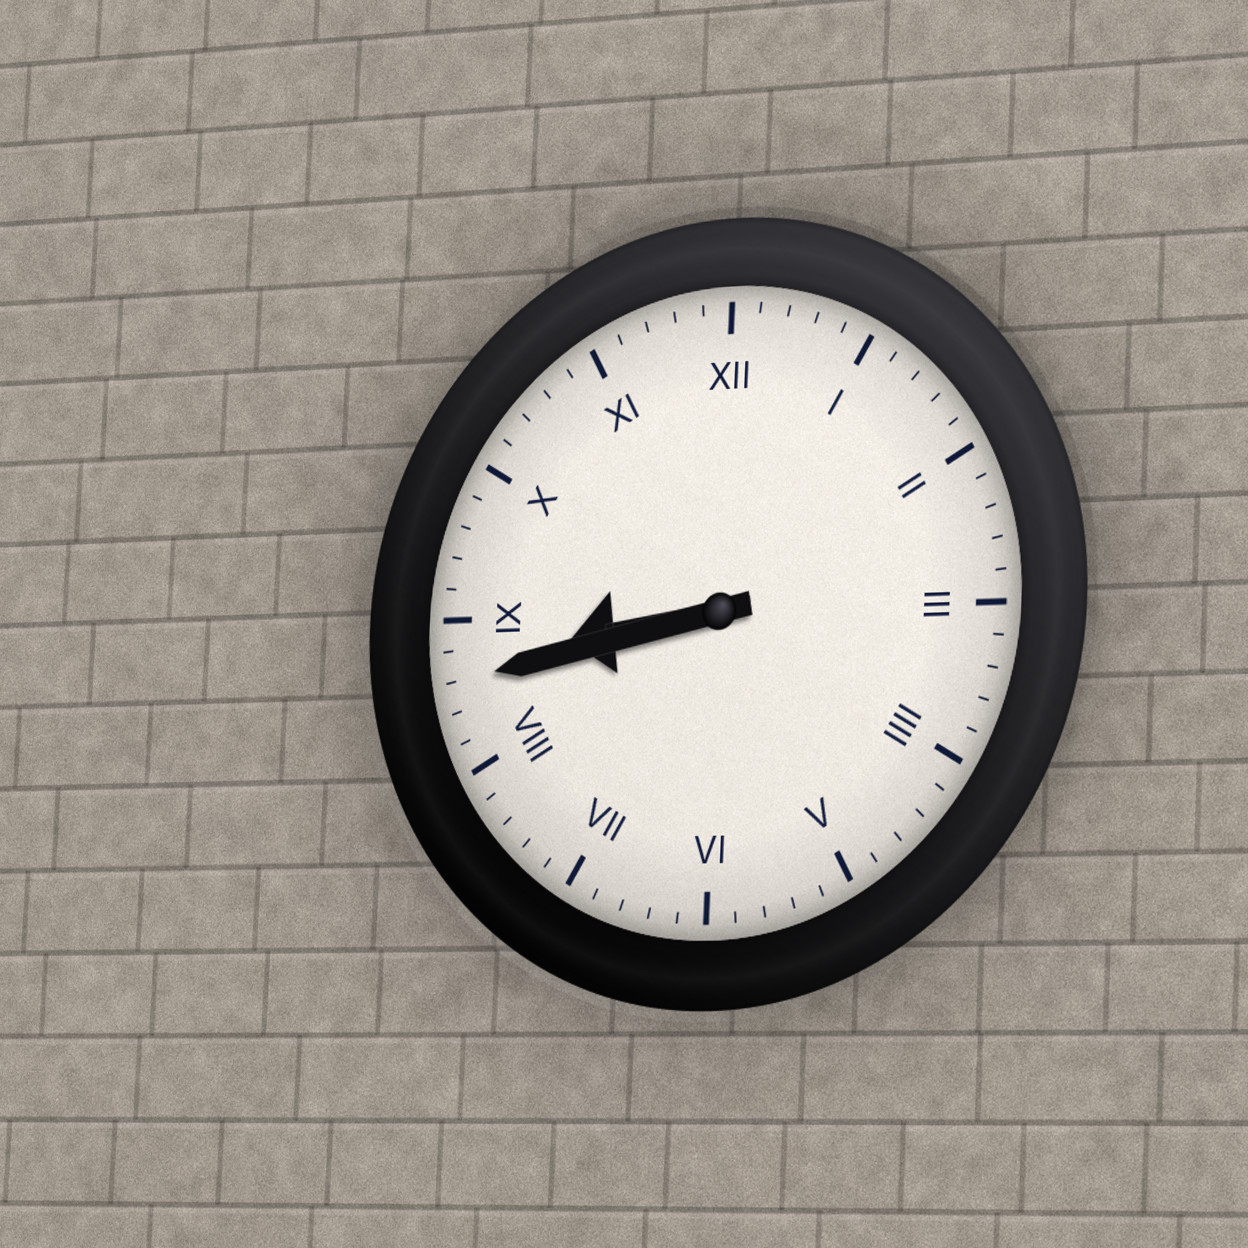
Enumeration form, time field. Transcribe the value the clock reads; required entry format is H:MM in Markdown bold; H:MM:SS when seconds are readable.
**8:43**
